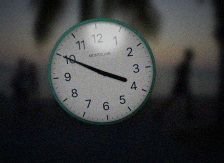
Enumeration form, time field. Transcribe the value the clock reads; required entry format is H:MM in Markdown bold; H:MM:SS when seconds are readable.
**3:50**
